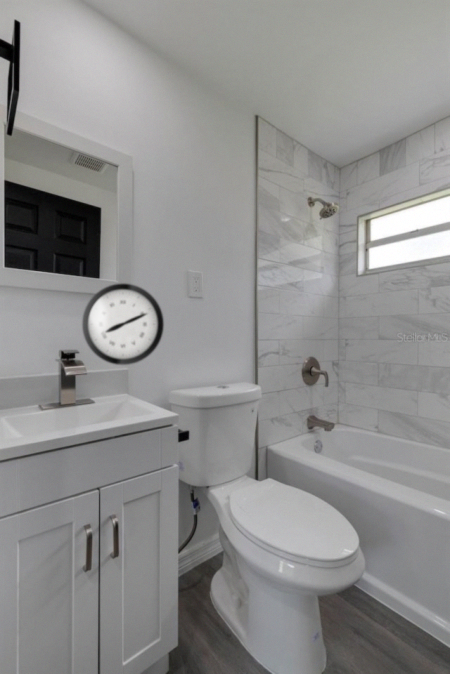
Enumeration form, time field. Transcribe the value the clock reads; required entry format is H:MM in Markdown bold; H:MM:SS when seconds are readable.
**8:11**
